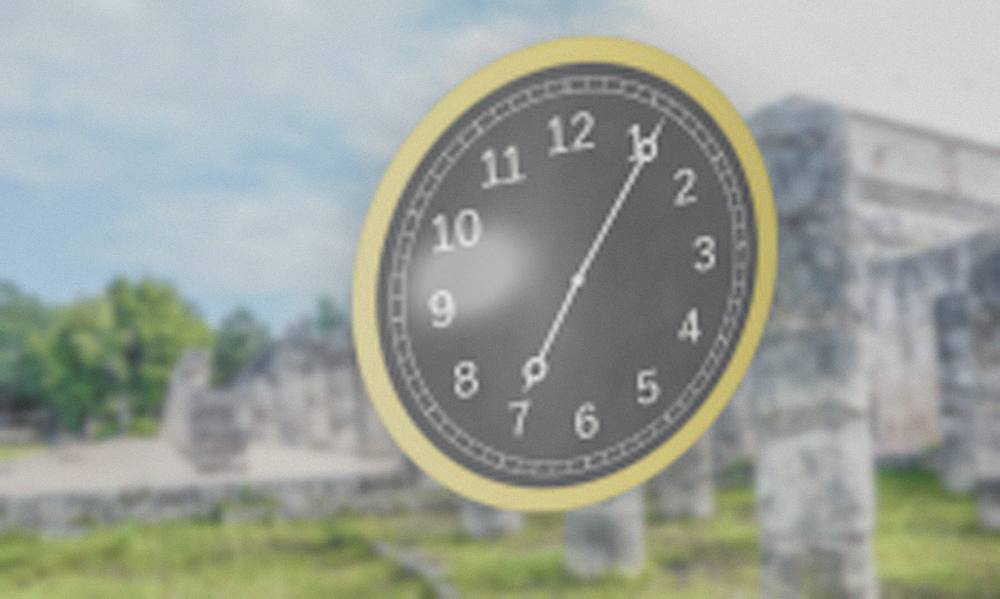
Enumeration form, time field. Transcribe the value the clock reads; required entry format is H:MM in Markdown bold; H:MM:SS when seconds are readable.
**7:06**
